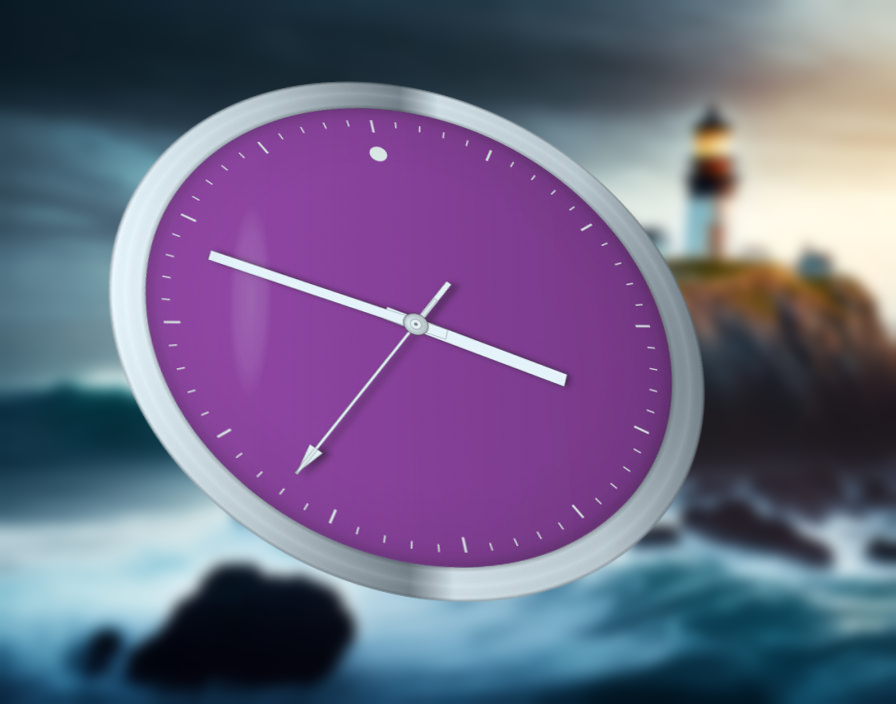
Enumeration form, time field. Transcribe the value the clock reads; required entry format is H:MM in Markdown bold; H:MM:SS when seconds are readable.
**3:48:37**
